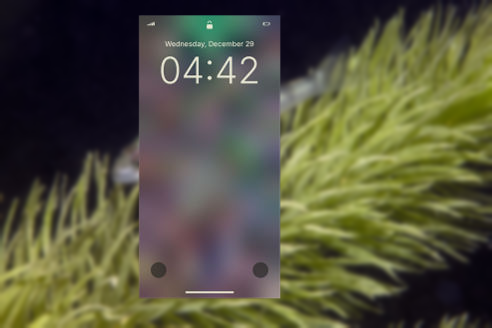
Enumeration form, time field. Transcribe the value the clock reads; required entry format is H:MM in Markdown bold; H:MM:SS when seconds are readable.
**4:42**
